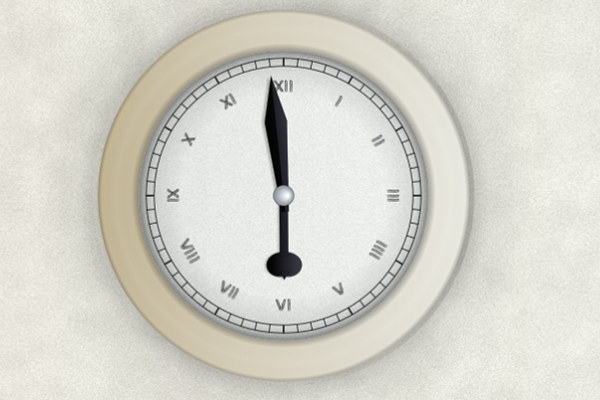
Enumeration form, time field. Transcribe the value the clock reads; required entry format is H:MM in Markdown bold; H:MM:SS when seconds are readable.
**5:59**
